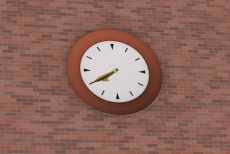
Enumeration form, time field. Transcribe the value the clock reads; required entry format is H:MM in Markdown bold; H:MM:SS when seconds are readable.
**7:40**
